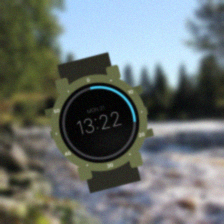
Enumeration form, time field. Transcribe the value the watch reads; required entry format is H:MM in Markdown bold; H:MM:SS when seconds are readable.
**13:22**
